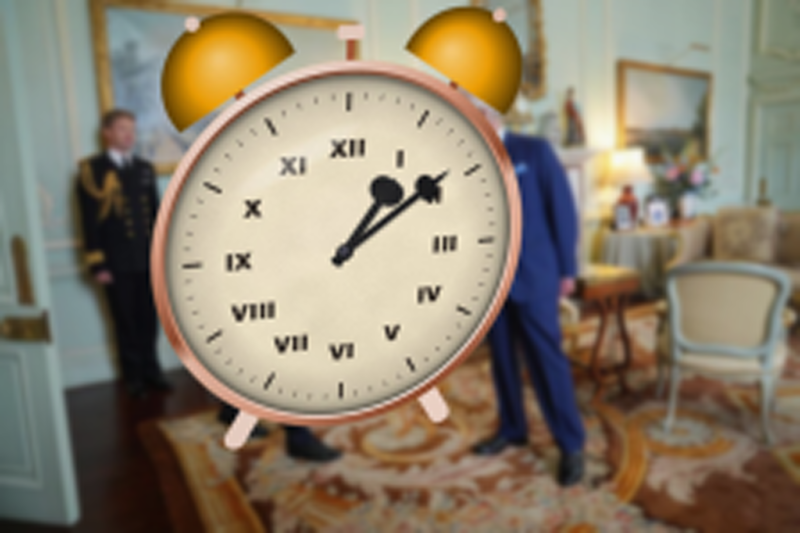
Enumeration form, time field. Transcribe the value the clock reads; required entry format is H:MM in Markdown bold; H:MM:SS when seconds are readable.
**1:09**
